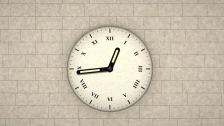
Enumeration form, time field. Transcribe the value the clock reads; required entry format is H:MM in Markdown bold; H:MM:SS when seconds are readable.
**12:44**
